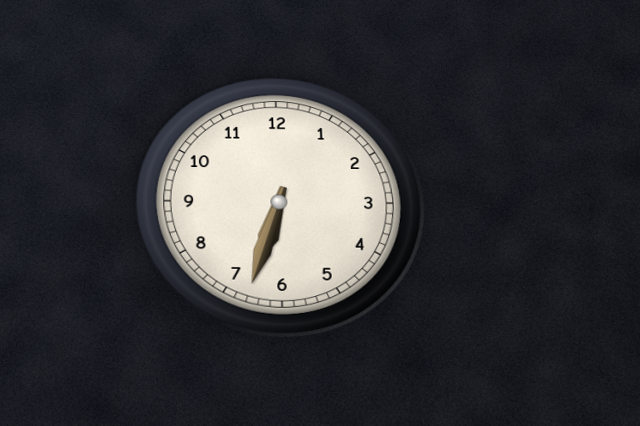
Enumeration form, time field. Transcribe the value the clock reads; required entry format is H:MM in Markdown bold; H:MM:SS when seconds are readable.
**6:33**
